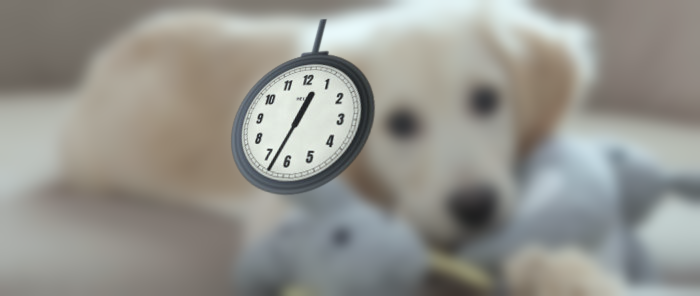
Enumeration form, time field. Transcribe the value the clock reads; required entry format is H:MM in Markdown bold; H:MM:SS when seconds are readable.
**12:33**
